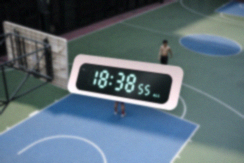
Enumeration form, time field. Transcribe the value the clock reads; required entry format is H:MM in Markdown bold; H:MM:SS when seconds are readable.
**18:38**
